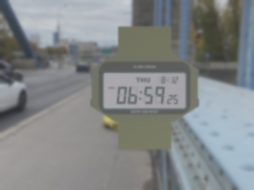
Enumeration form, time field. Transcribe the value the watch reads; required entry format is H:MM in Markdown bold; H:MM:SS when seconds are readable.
**6:59**
